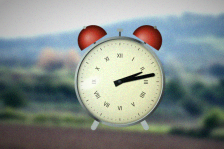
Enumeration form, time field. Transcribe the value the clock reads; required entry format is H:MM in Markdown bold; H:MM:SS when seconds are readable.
**2:13**
